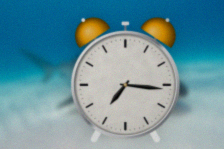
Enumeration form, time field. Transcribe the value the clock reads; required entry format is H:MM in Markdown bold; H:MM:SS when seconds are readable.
**7:16**
